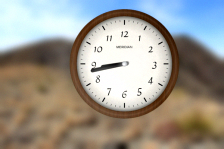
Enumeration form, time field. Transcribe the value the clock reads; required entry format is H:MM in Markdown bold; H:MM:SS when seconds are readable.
**8:43**
